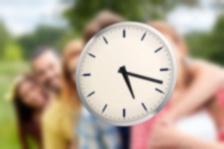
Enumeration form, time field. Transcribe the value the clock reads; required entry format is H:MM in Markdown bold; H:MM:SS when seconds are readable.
**5:18**
